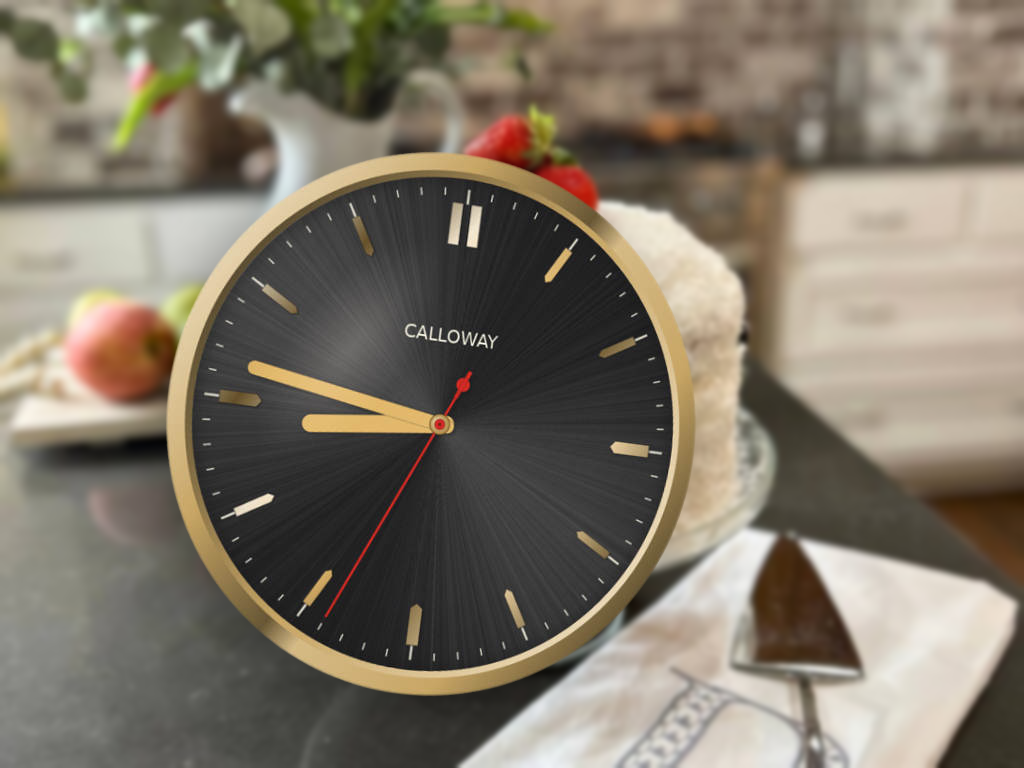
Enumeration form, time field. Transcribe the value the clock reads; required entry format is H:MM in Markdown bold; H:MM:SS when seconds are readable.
**8:46:34**
